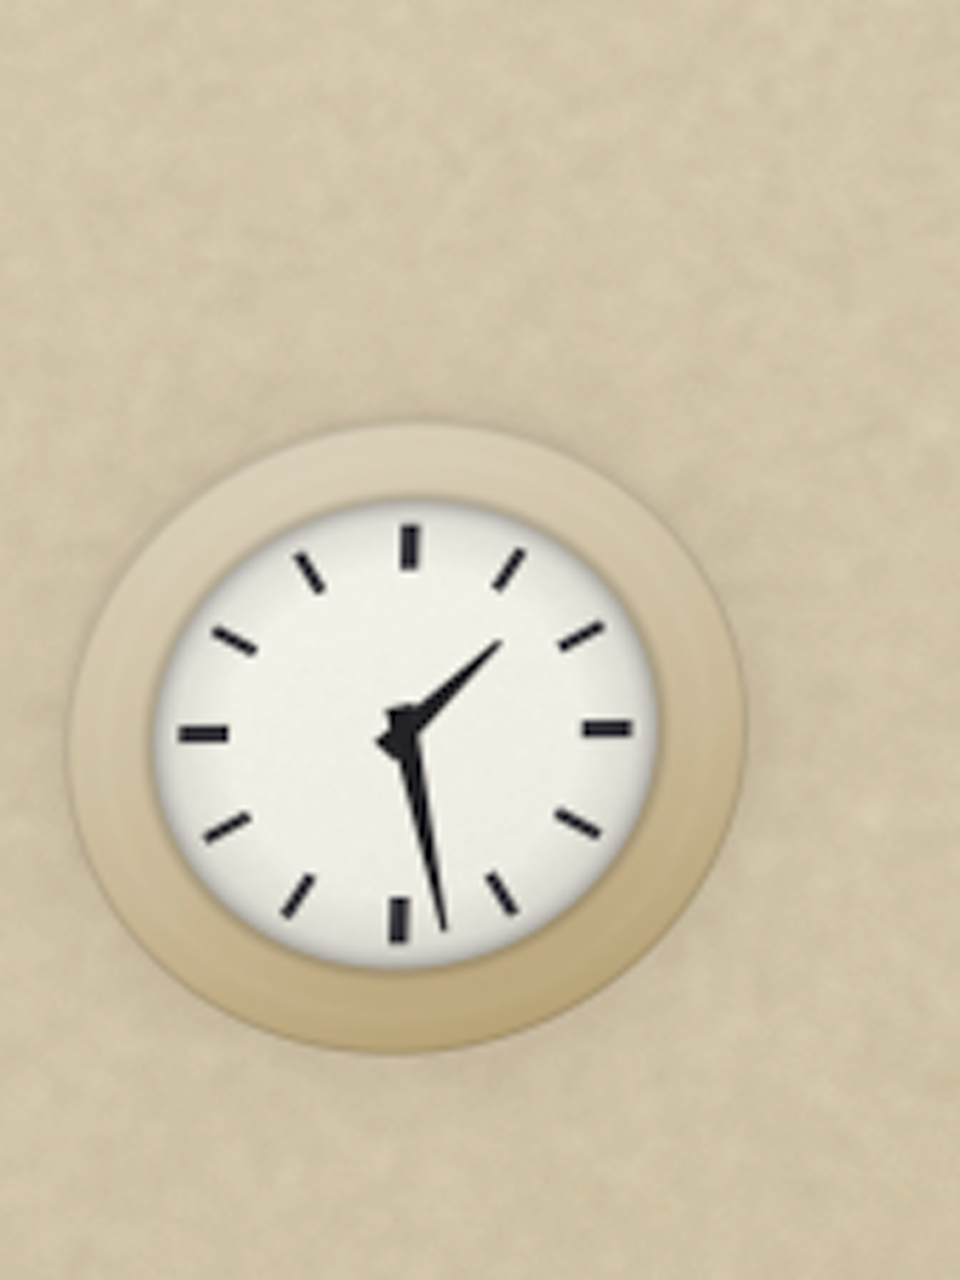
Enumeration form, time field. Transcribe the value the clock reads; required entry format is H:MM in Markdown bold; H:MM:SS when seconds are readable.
**1:28**
